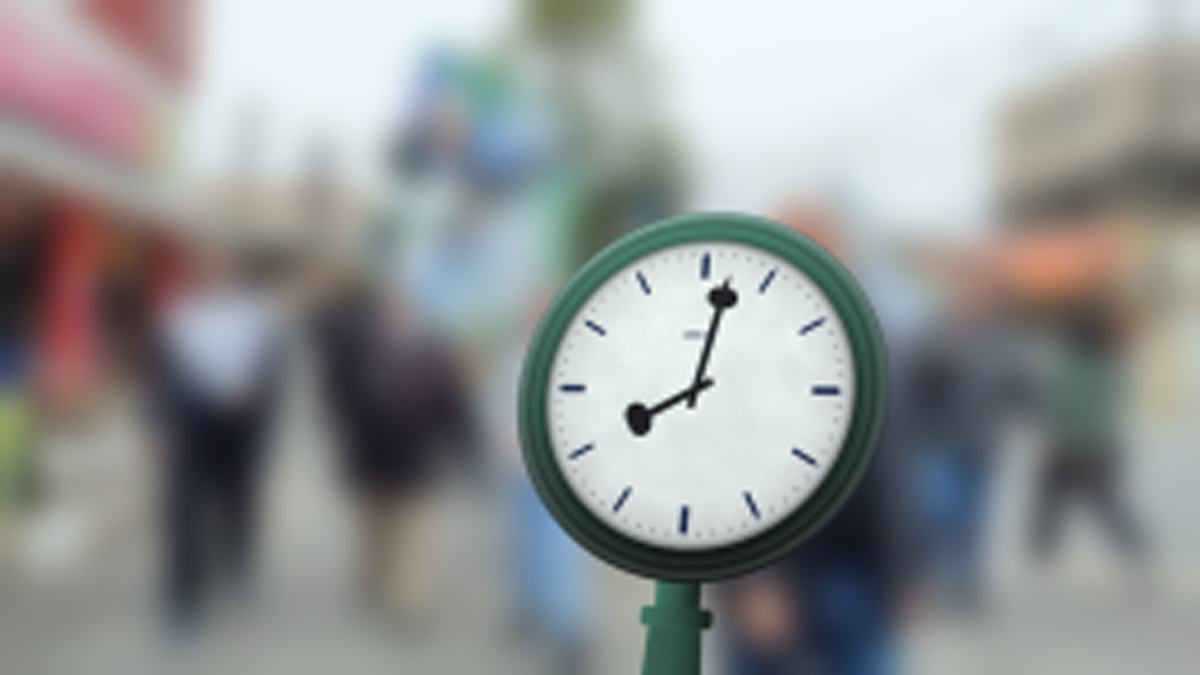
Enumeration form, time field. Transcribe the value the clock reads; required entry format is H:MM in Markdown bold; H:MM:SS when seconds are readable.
**8:02**
